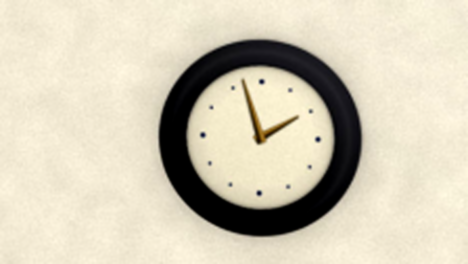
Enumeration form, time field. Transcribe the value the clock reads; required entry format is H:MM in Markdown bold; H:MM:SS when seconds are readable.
**1:57**
